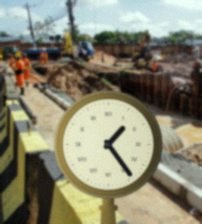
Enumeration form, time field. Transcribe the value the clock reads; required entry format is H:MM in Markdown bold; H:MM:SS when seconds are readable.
**1:24**
